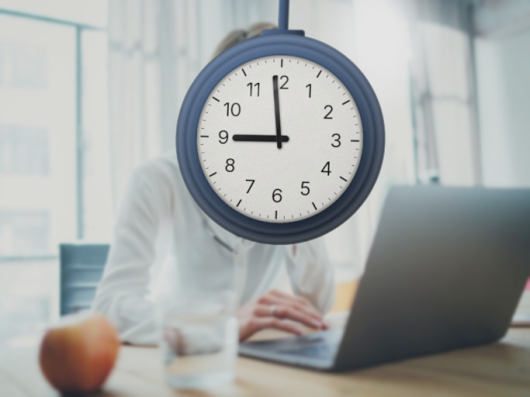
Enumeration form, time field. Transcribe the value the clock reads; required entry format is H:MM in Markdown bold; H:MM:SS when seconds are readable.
**8:59**
